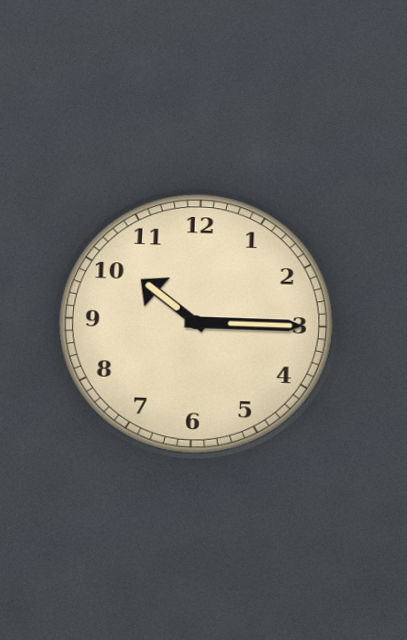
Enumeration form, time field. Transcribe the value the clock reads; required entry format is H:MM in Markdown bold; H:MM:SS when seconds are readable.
**10:15**
